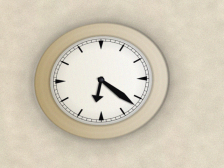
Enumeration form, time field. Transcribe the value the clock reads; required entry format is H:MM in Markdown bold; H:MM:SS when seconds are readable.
**6:22**
